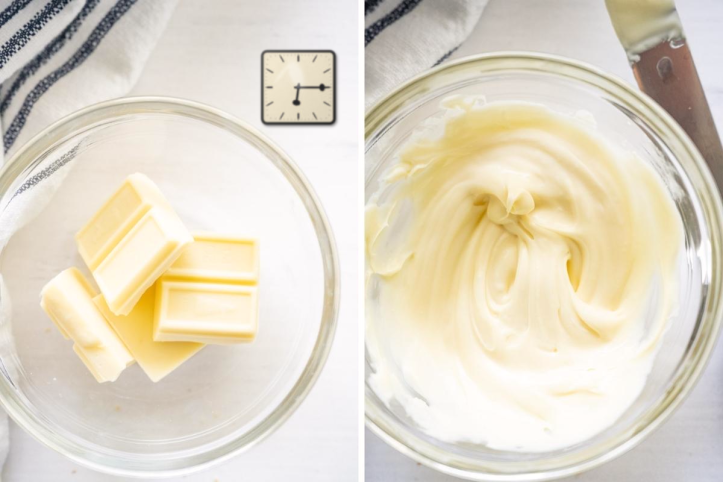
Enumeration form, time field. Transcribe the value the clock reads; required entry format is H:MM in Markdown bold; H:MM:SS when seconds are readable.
**6:15**
